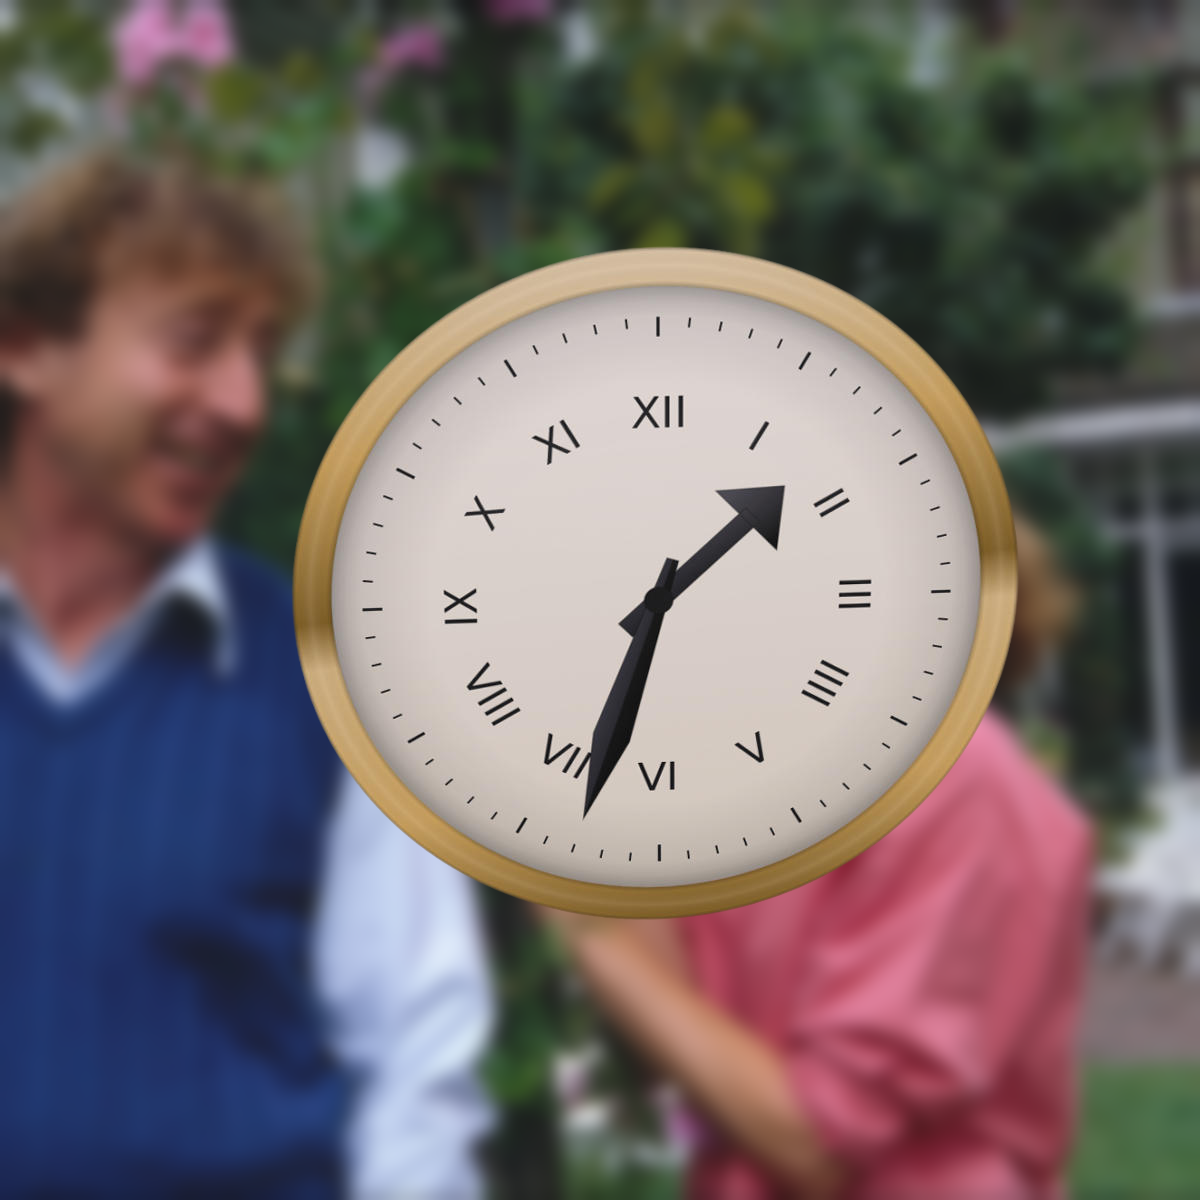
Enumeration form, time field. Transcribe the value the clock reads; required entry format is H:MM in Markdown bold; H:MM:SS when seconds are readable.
**1:33**
